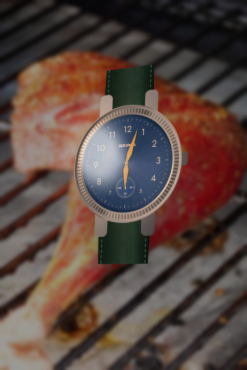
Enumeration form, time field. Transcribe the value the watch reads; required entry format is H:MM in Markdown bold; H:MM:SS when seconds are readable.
**6:03**
